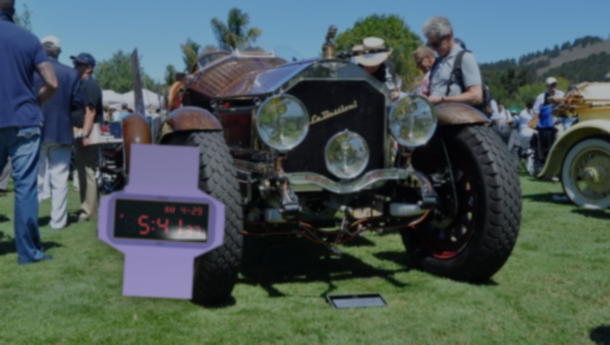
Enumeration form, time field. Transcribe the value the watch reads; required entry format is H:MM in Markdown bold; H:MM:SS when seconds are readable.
**5:41**
